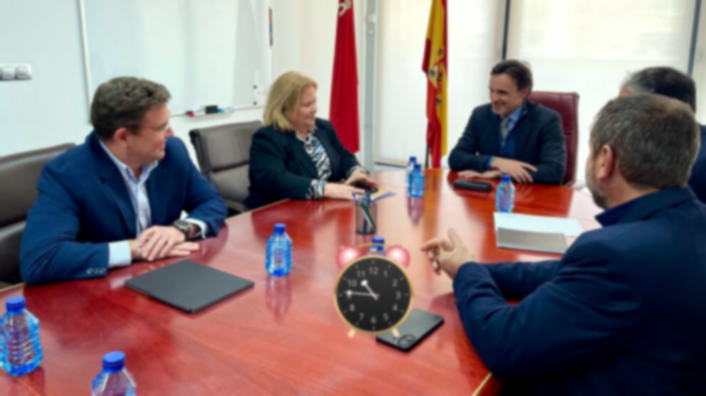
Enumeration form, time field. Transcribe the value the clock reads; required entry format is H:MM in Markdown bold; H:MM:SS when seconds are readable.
**10:46**
